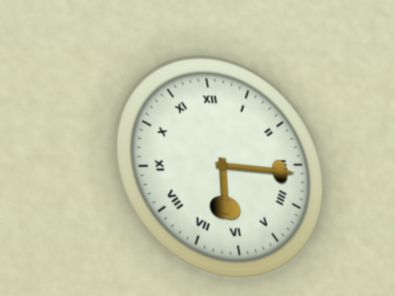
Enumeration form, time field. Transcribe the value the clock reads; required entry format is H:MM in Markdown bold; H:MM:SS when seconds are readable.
**6:16**
